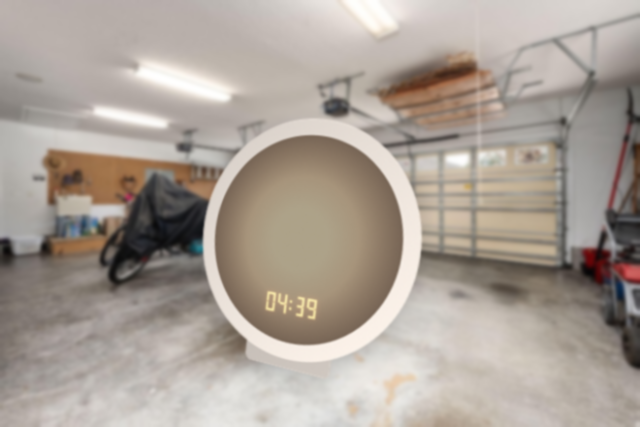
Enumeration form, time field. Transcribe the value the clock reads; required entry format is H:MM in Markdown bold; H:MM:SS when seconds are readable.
**4:39**
